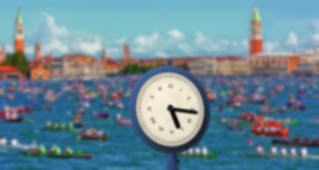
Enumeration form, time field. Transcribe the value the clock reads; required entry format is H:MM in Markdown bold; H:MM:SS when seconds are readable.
**5:16**
